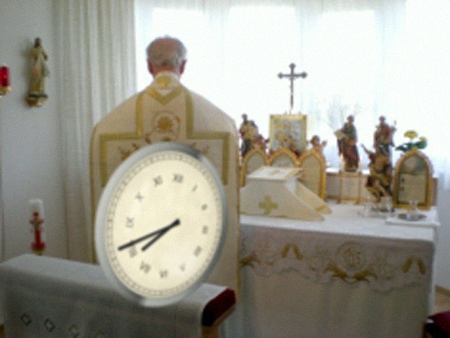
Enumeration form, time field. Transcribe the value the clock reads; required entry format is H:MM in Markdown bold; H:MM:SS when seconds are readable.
**7:41**
